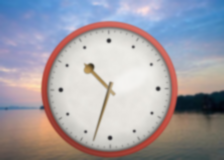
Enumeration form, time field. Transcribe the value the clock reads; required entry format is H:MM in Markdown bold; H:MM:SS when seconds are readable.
**10:33**
